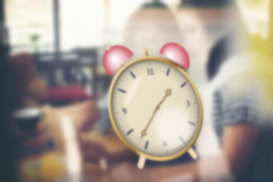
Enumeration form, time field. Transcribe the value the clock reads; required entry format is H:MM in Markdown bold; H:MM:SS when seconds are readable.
**1:37**
